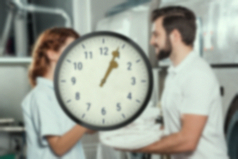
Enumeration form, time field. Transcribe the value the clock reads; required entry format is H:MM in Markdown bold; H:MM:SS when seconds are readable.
**1:04**
